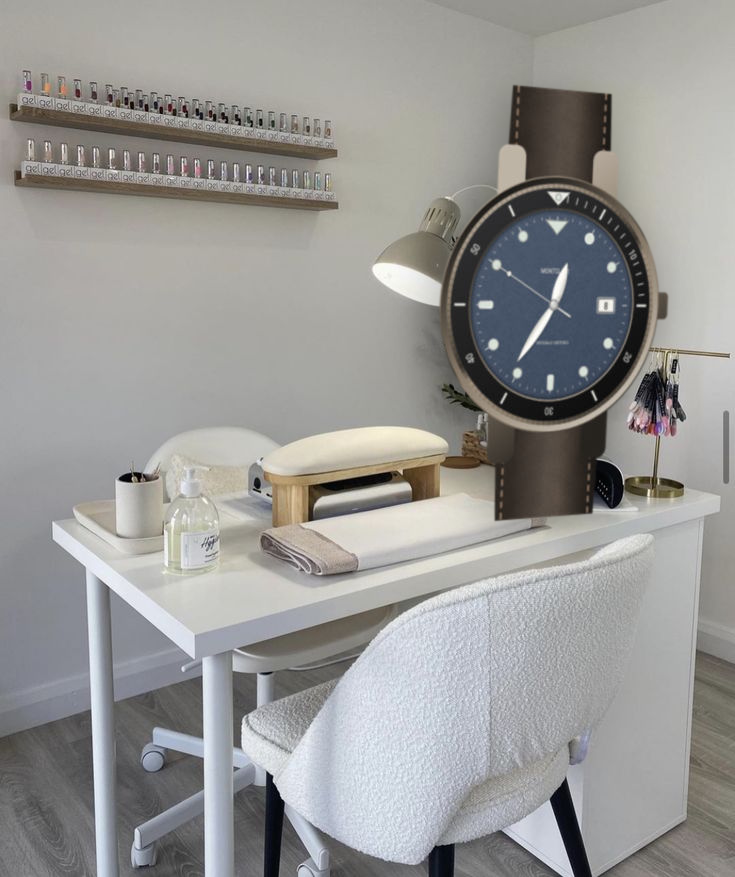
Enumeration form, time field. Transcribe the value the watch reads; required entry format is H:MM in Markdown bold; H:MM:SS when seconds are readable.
**12:35:50**
